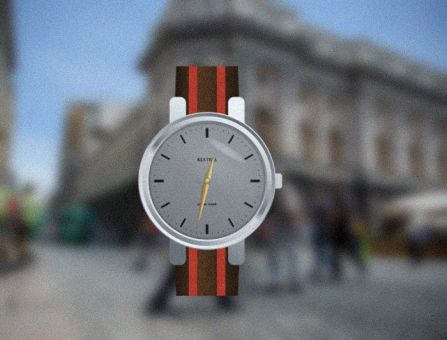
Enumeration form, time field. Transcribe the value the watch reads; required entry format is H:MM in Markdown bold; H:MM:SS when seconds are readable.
**12:32**
